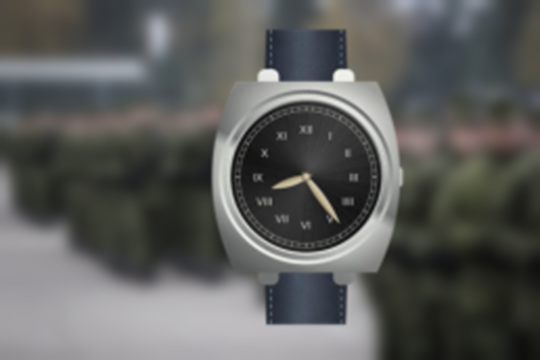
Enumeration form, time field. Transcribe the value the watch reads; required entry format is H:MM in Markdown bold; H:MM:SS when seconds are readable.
**8:24**
